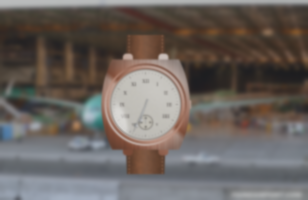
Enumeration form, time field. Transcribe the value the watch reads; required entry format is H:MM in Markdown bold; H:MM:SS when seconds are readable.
**6:34**
